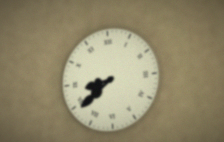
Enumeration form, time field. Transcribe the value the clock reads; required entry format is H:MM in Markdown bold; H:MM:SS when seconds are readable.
**8:39**
